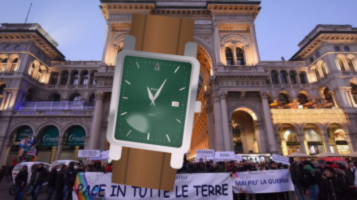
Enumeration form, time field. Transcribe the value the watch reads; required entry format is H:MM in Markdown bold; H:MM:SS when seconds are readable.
**11:04**
